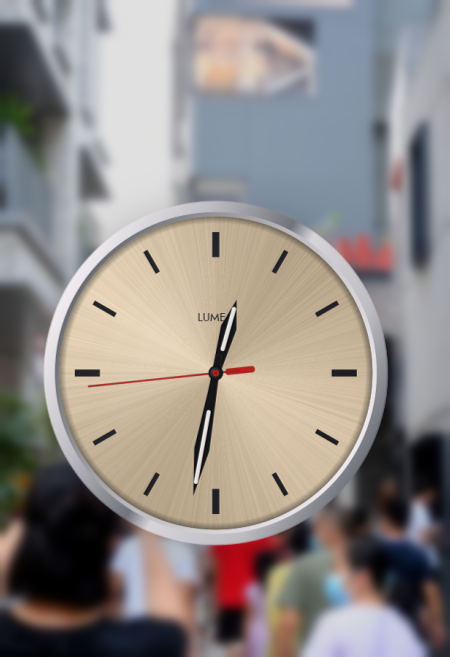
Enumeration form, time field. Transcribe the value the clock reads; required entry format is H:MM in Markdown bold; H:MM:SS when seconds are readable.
**12:31:44**
